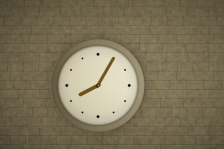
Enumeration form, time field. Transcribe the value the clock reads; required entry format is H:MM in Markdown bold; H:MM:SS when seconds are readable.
**8:05**
